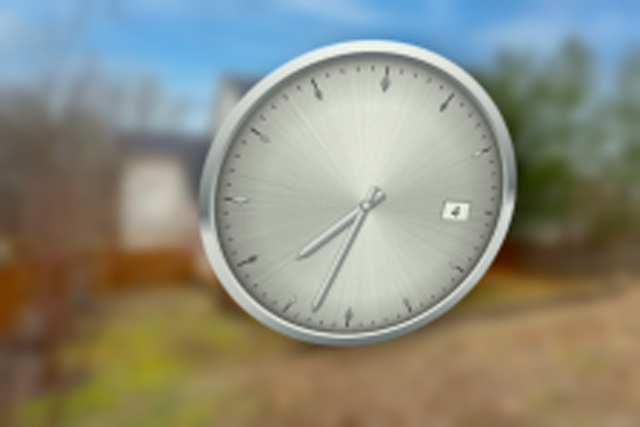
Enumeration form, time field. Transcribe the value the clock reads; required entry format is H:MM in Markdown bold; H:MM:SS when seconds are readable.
**7:33**
